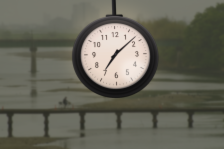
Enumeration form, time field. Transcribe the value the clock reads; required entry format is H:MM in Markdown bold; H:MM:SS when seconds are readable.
**7:08**
